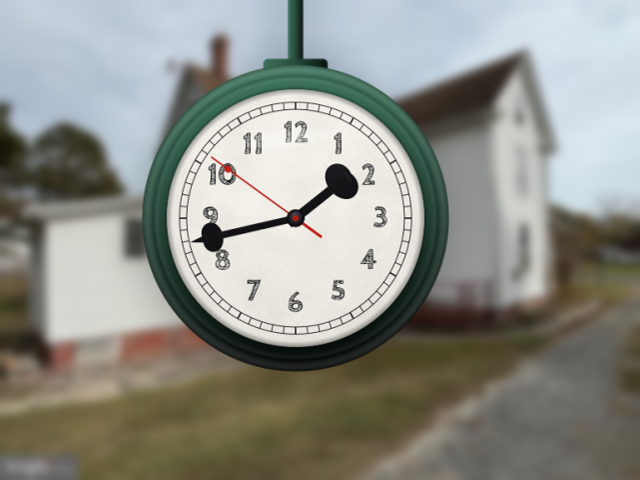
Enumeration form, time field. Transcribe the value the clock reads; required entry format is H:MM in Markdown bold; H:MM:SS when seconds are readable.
**1:42:51**
